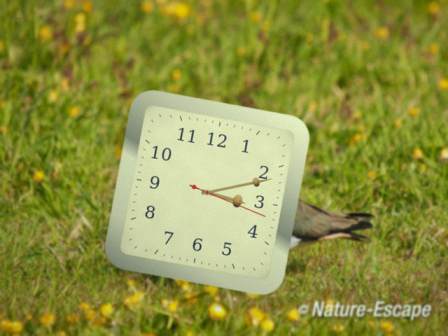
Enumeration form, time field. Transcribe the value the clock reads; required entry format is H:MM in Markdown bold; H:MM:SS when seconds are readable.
**3:11:17**
